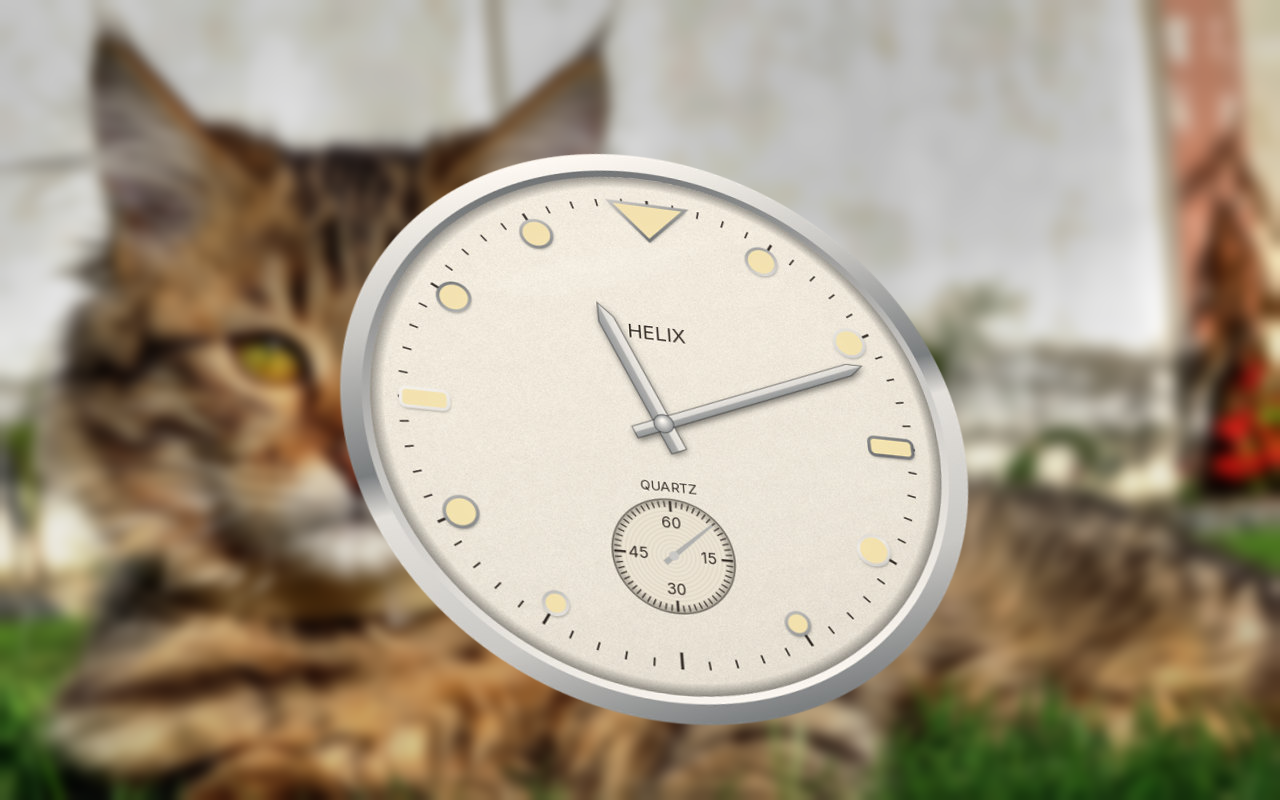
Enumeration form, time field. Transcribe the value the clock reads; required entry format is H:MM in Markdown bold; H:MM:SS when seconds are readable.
**11:11:08**
